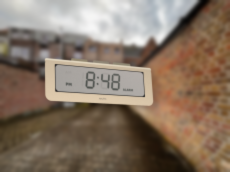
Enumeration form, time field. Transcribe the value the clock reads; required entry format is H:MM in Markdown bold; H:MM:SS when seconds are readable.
**8:48**
